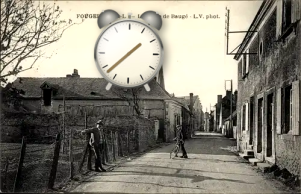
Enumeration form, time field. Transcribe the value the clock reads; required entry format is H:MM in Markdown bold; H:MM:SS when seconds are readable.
**1:38**
